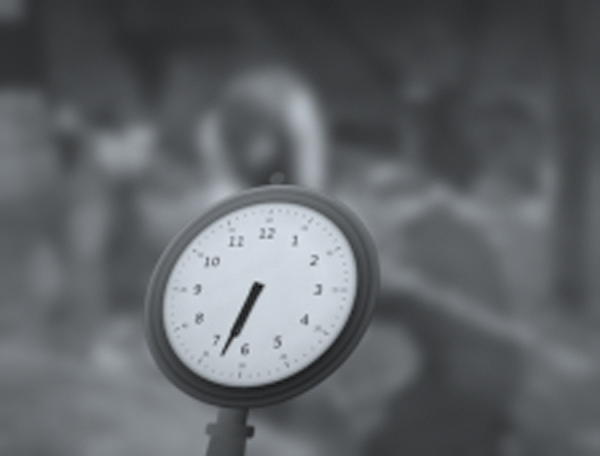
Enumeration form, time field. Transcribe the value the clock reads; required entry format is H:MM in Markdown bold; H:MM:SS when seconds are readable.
**6:33**
